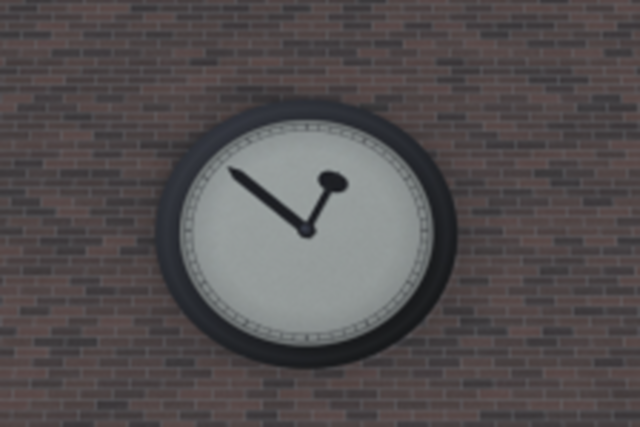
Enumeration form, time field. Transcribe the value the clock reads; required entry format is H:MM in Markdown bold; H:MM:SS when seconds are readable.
**12:52**
